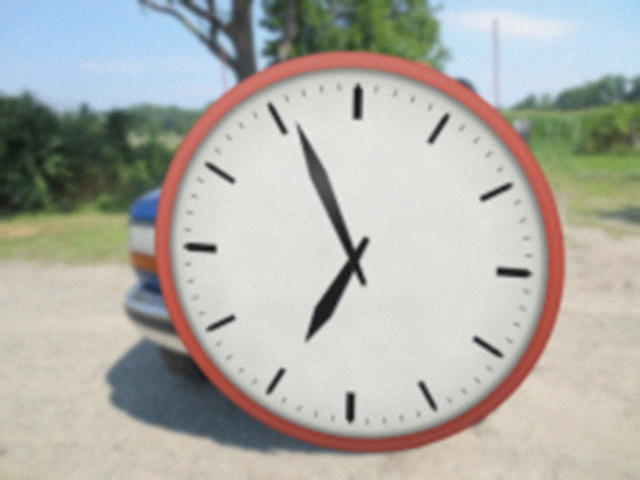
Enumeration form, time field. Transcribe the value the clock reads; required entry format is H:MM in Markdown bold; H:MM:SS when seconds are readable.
**6:56**
